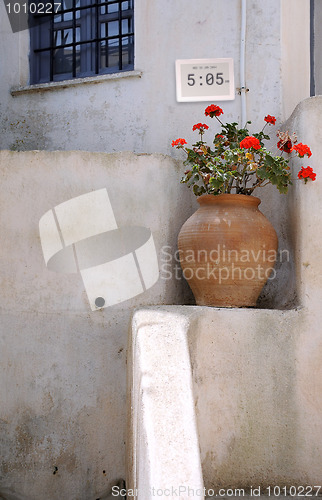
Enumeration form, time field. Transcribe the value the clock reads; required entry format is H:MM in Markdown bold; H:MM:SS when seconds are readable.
**5:05**
